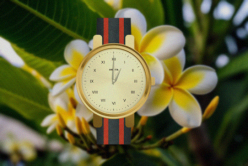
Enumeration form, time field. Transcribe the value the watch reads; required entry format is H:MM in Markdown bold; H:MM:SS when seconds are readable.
**1:00**
